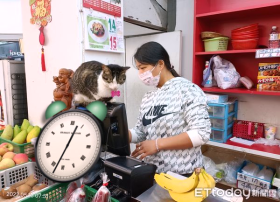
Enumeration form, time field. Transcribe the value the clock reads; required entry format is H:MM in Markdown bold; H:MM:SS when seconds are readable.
**12:33**
